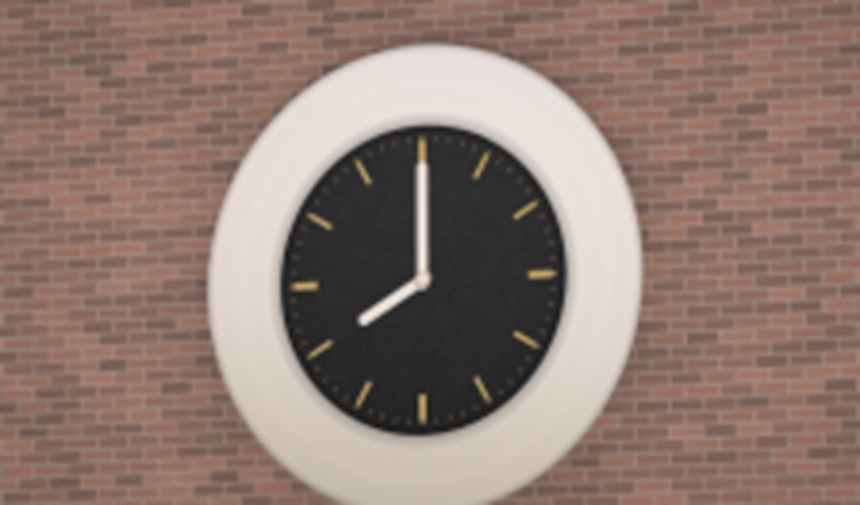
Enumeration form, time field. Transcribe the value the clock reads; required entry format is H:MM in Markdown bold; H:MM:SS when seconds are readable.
**8:00**
